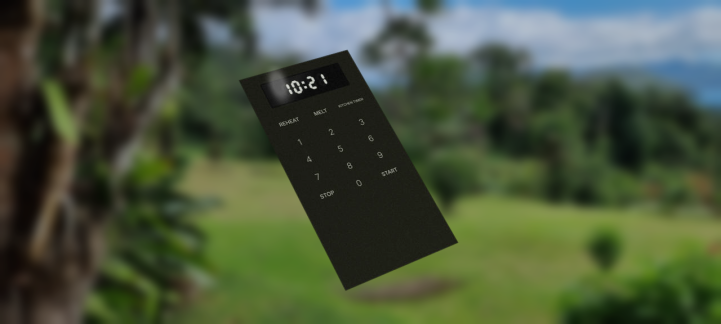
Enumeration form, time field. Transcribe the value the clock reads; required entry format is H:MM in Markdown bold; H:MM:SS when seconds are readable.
**10:21**
